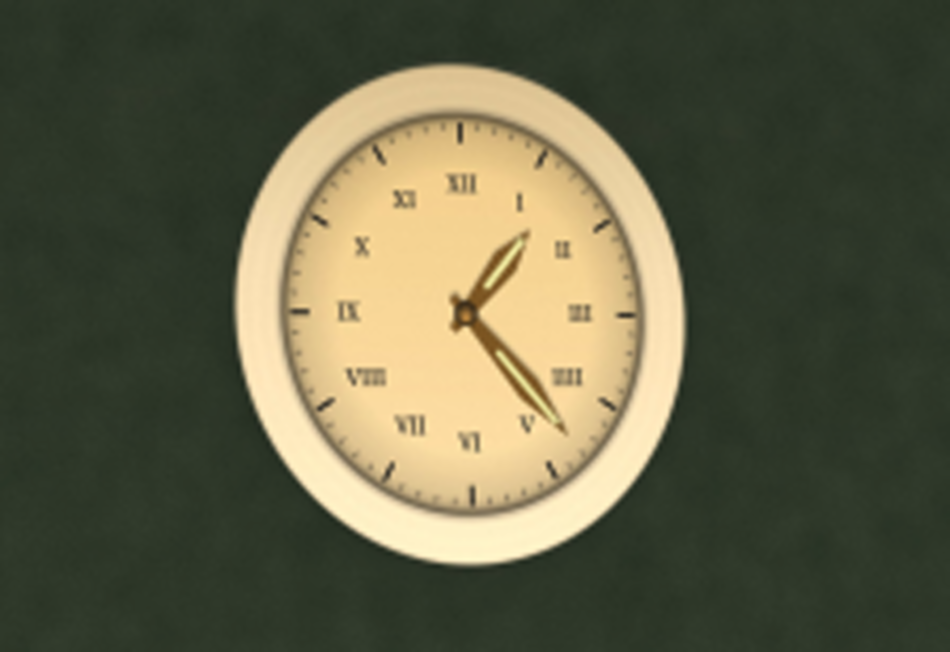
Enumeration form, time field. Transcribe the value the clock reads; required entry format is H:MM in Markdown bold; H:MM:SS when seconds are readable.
**1:23**
